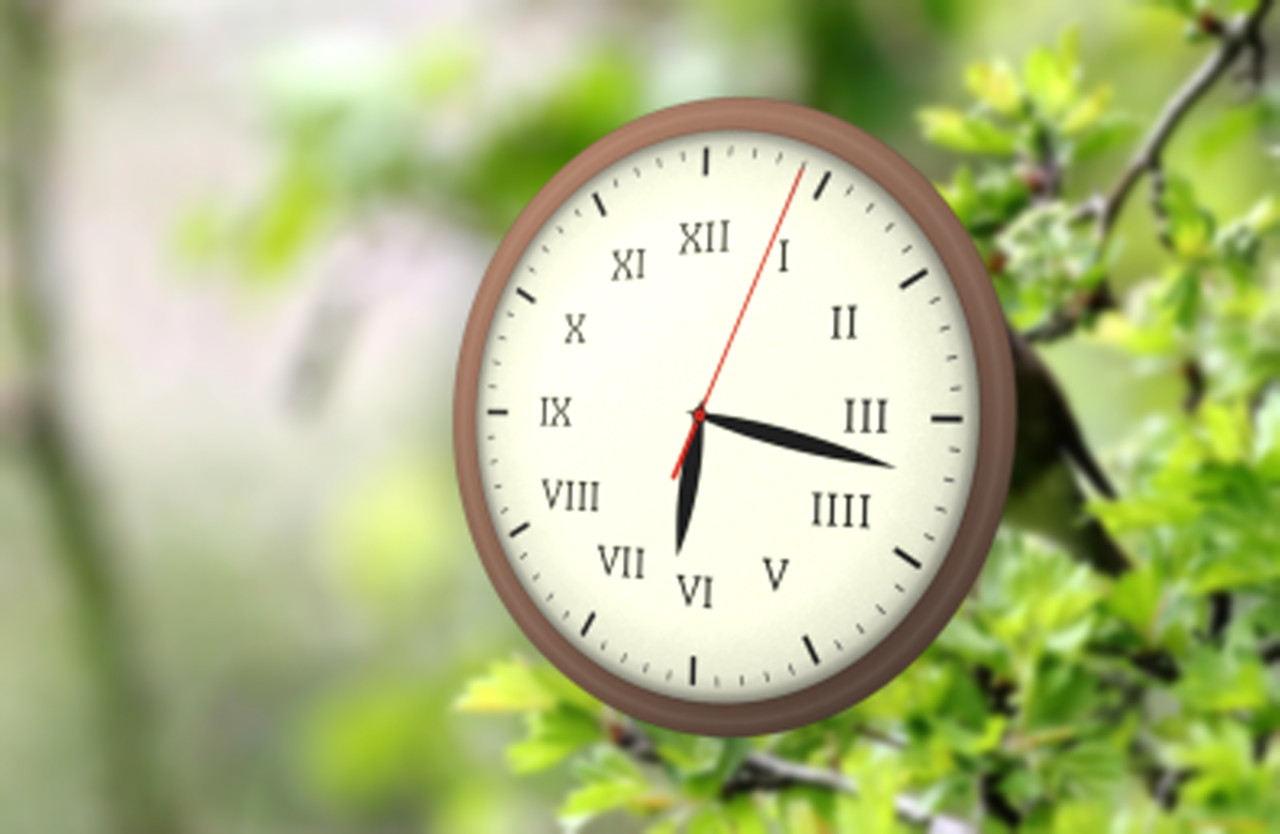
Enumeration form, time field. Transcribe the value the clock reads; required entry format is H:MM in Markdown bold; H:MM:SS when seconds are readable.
**6:17:04**
